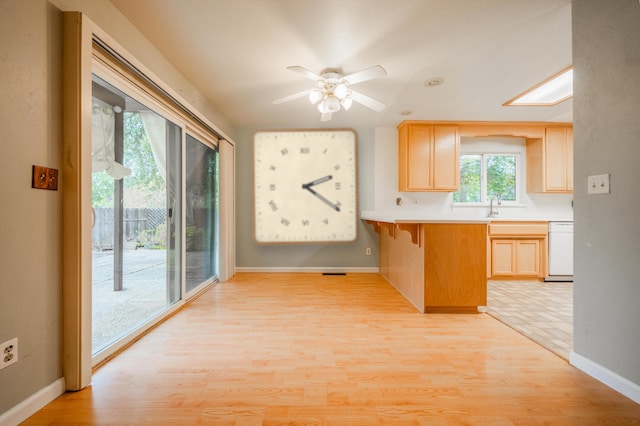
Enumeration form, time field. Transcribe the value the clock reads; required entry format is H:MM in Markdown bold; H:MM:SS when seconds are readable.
**2:21**
